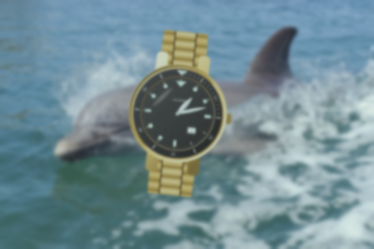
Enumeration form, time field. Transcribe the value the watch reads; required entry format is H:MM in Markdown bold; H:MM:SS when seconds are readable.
**1:12**
